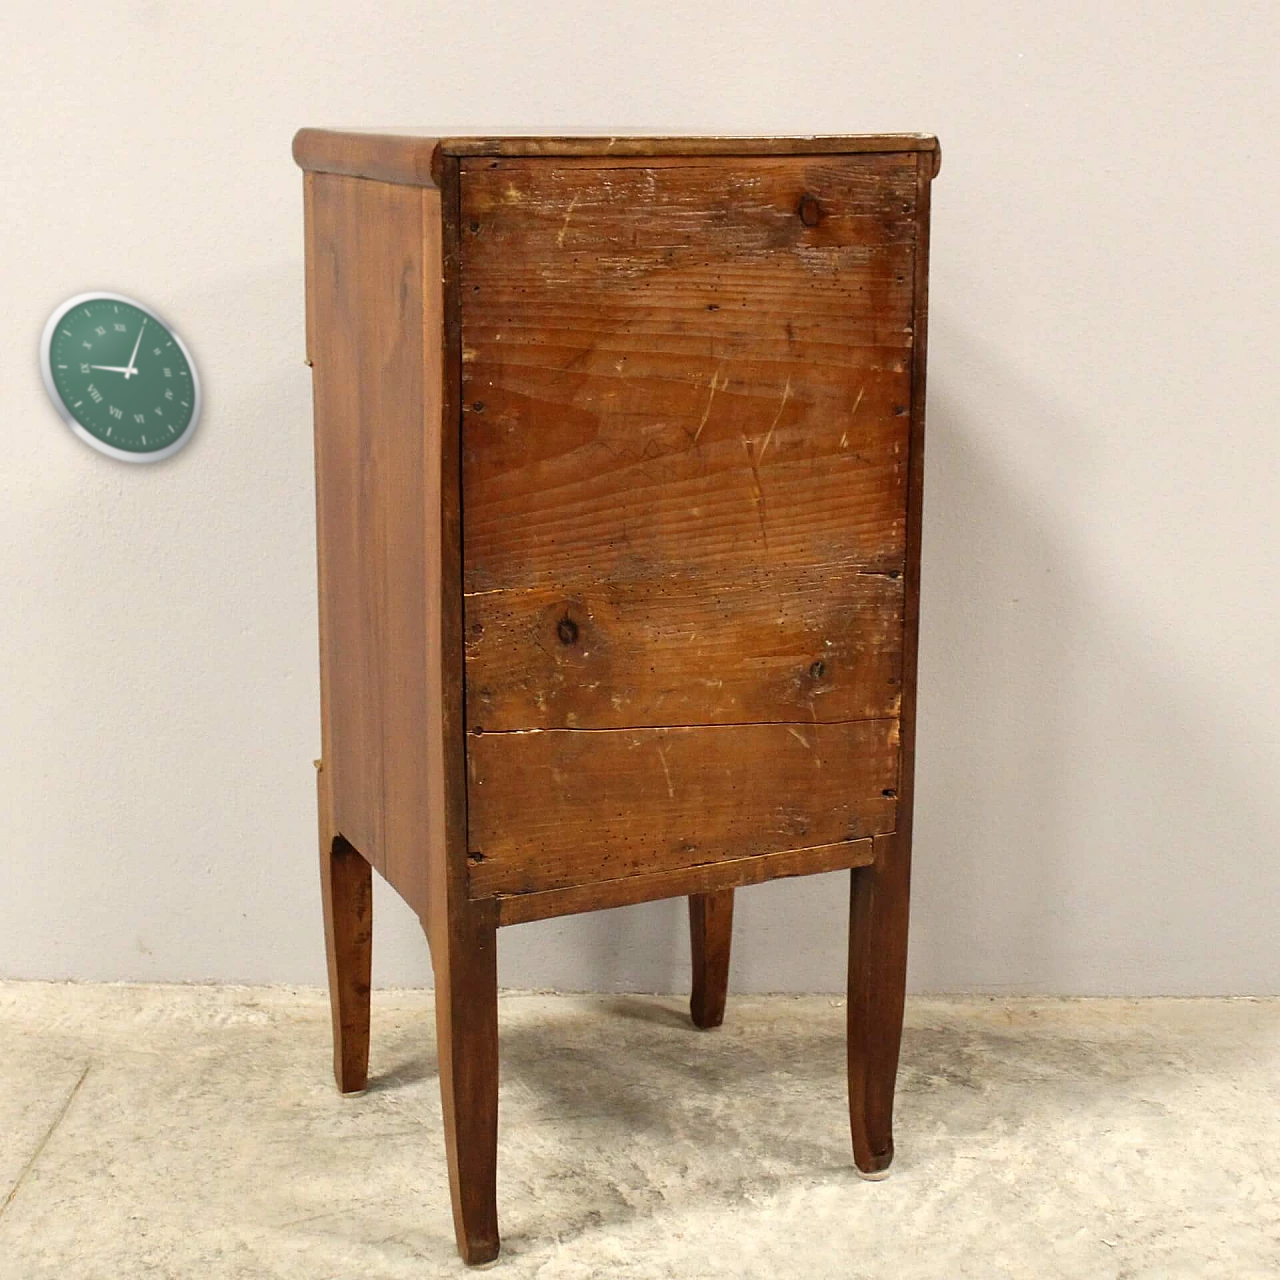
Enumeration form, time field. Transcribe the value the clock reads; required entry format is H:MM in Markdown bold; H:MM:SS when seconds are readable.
**9:05**
